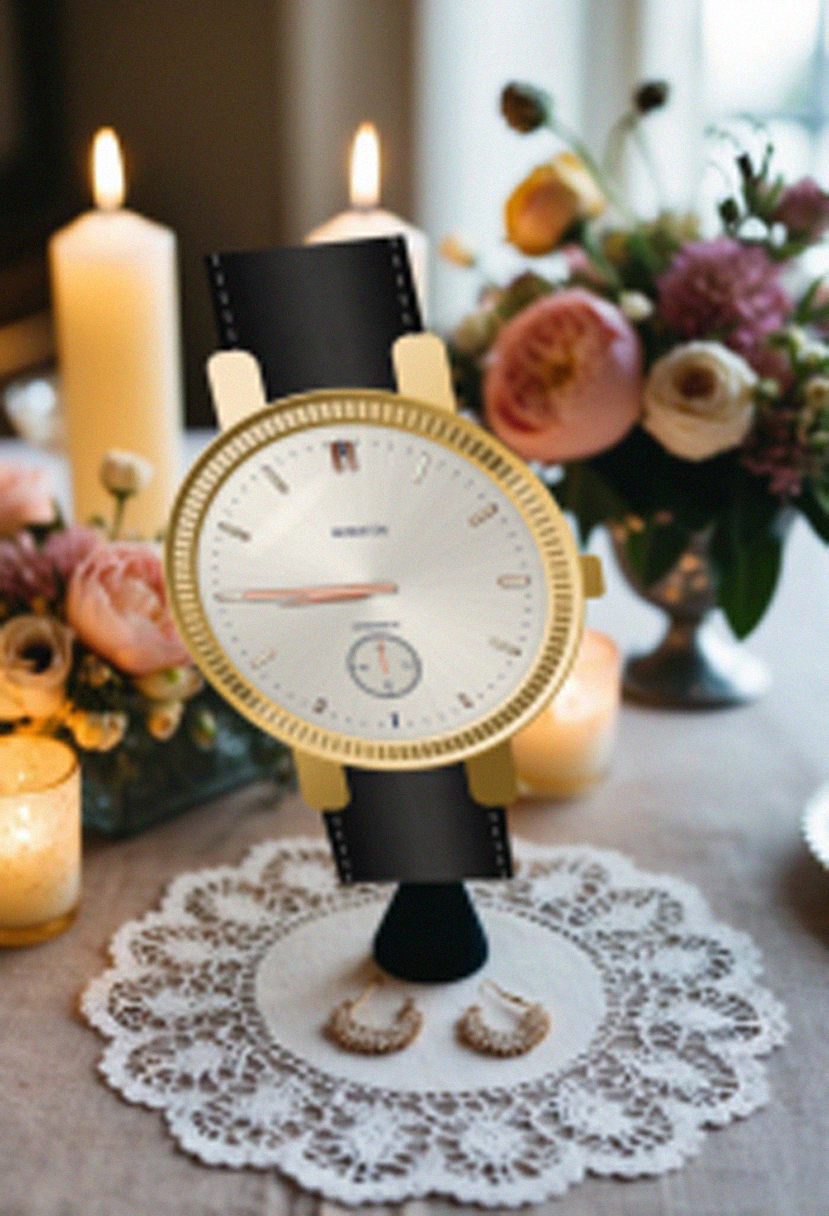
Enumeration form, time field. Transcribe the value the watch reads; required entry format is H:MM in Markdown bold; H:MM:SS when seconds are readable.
**8:45**
